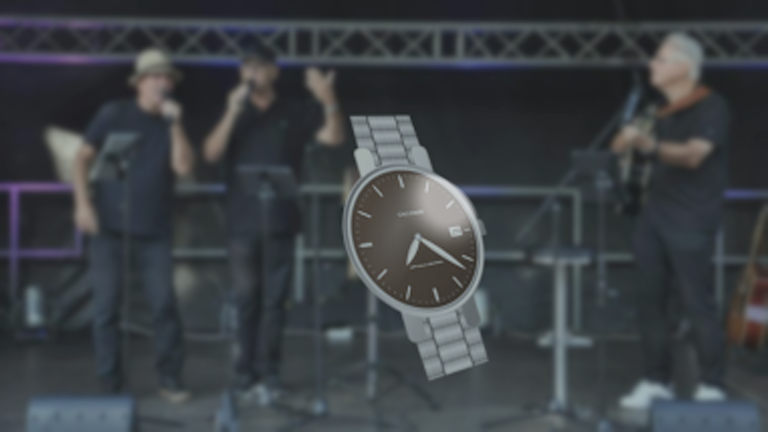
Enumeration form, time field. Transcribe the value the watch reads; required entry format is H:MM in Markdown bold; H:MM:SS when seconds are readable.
**7:22**
